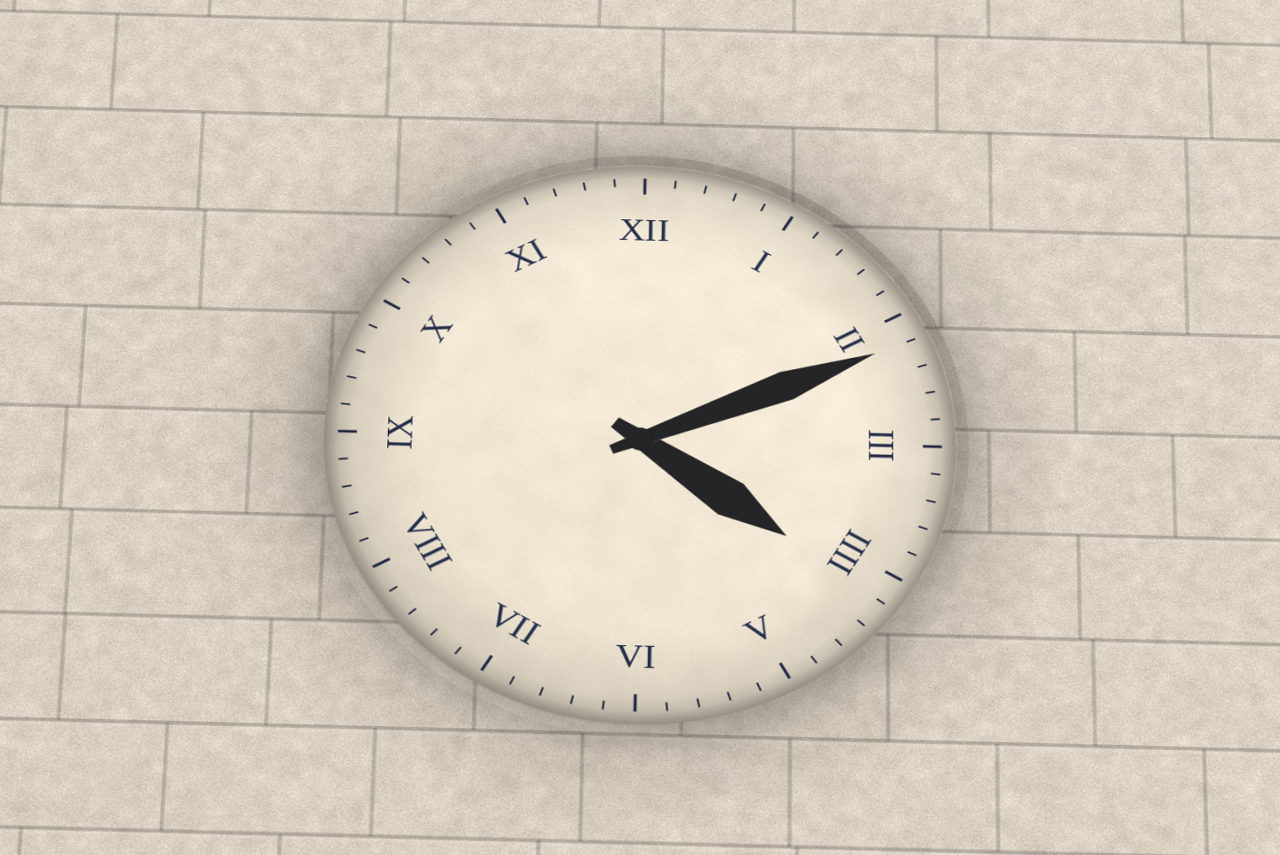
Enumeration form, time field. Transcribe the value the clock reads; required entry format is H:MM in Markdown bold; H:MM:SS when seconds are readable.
**4:11**
